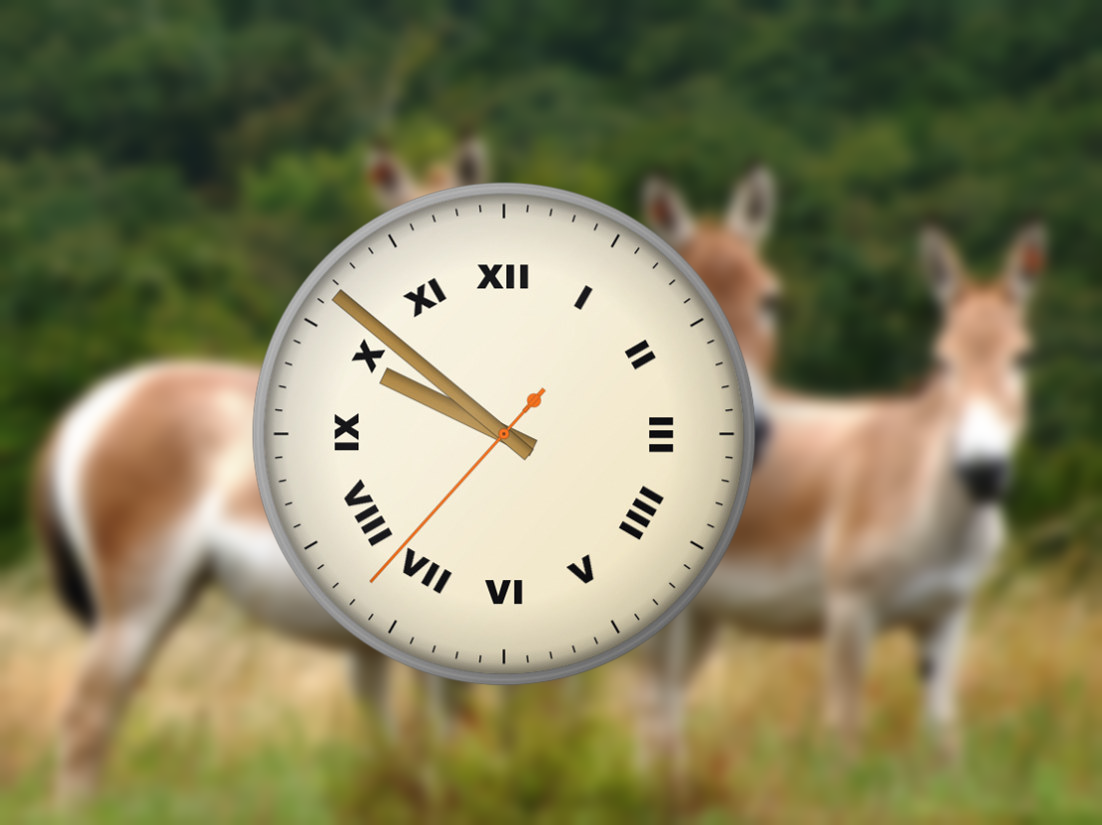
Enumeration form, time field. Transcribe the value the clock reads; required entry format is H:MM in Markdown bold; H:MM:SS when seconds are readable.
**9:51:37**
